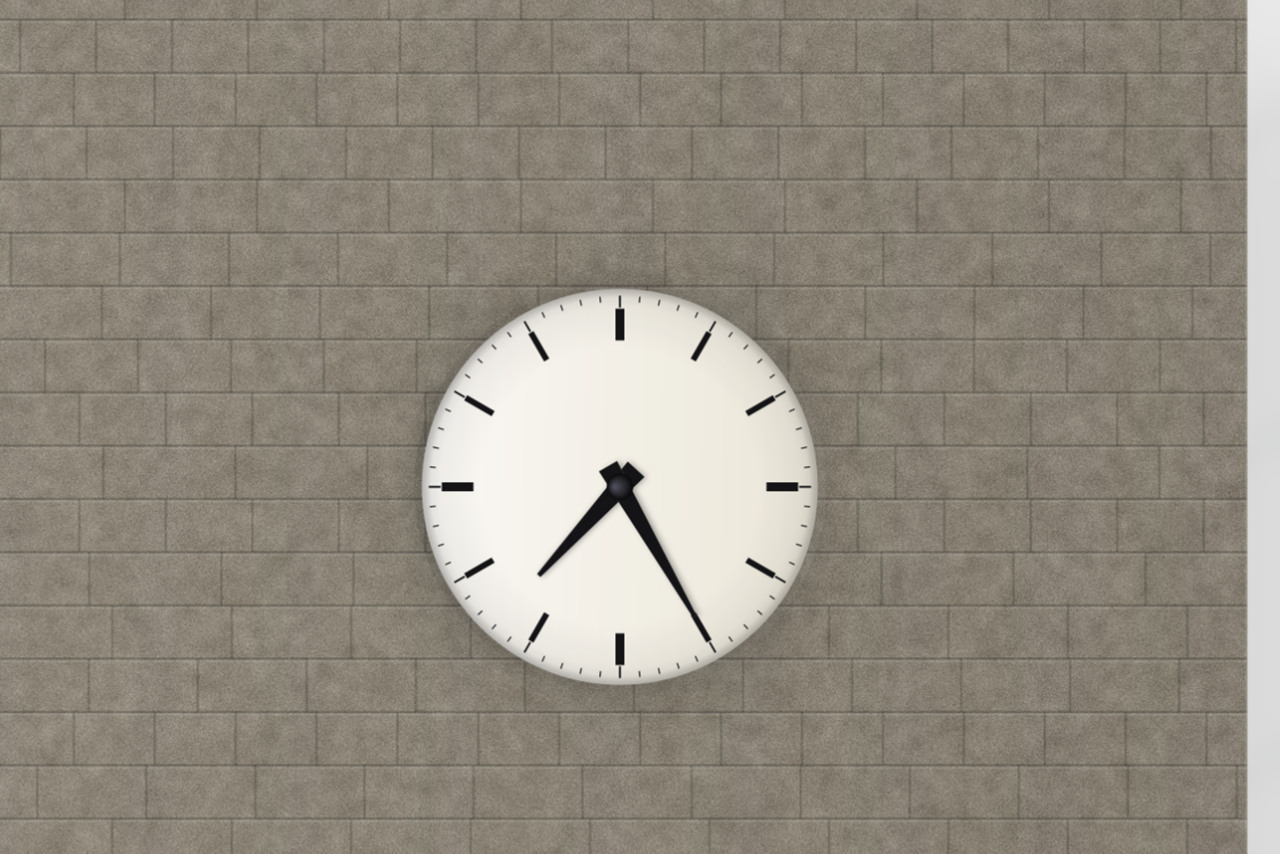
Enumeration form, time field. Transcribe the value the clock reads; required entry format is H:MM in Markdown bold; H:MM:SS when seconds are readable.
**7:25**
